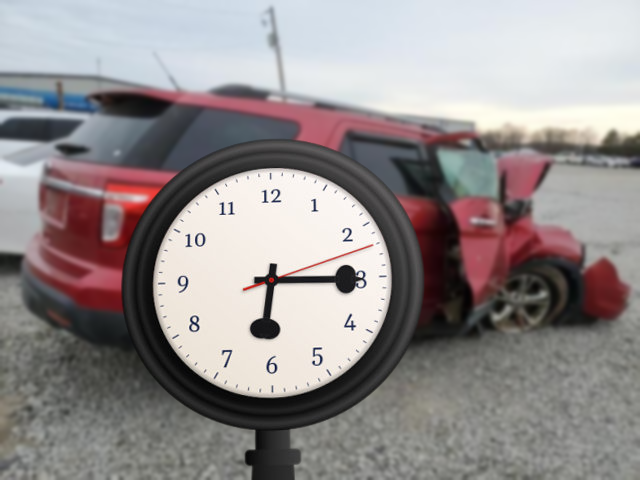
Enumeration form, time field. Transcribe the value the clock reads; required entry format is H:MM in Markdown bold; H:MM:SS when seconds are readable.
**6:15:12**
